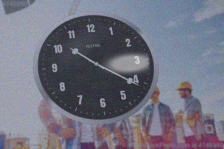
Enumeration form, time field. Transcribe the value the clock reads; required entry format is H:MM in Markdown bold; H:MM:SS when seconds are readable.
**10:21**
